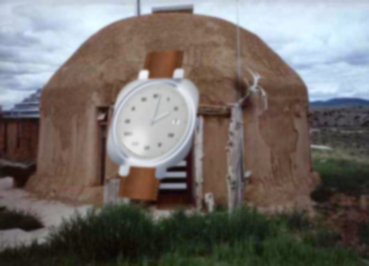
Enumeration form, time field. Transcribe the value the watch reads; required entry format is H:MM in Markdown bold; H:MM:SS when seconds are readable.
**2:01**
